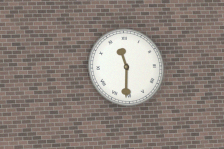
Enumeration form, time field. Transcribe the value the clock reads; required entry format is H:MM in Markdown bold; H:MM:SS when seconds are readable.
**11:31**
